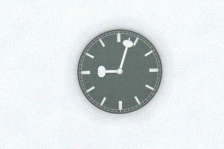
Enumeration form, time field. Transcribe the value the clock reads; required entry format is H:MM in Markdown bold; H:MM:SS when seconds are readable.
**9:03**
